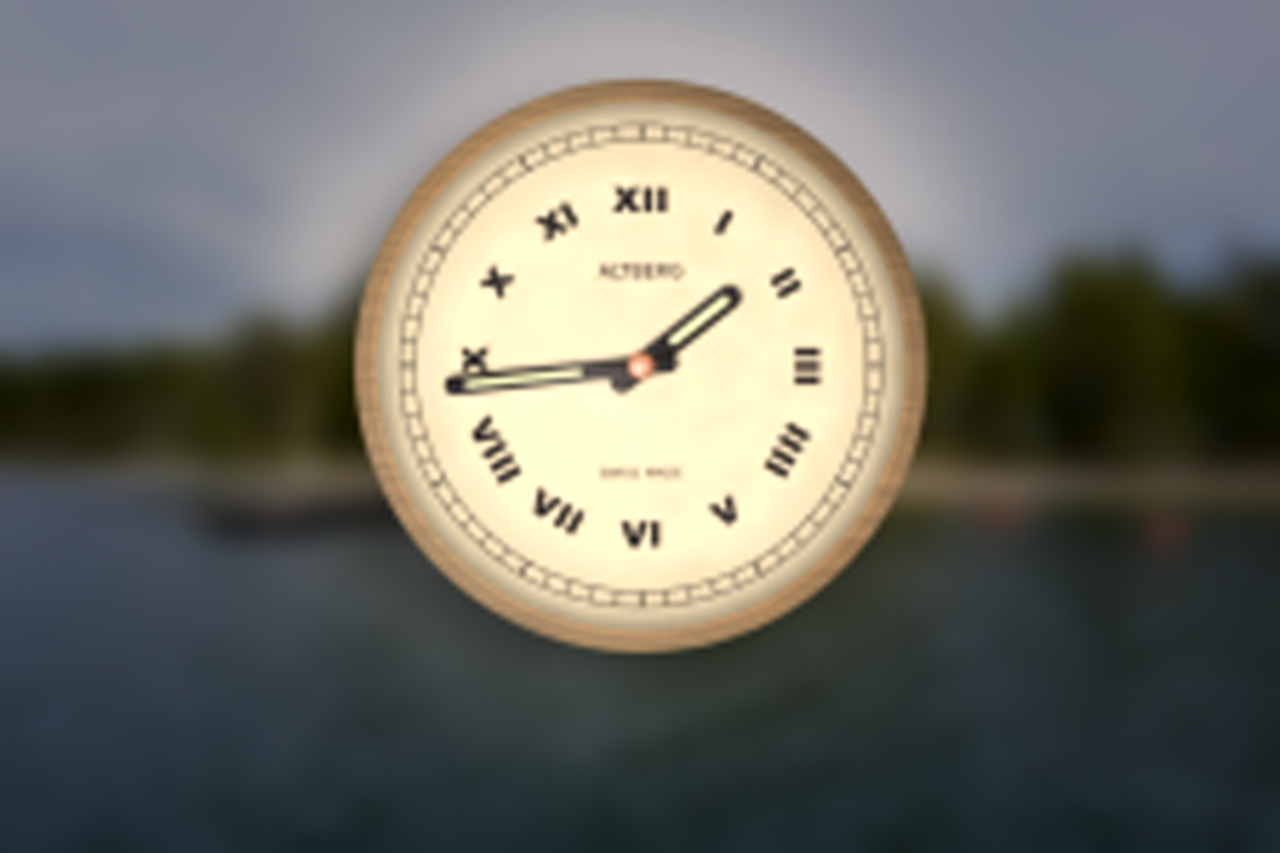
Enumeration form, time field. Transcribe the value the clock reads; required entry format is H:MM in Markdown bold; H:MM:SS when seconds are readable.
**1:44**
